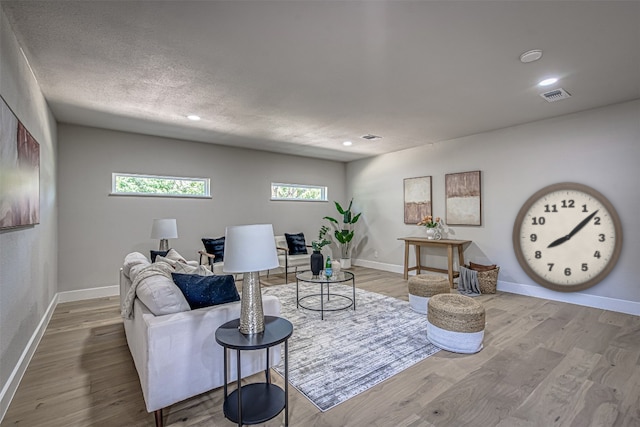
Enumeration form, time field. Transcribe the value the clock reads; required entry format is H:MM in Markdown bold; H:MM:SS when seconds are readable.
**8:08**
